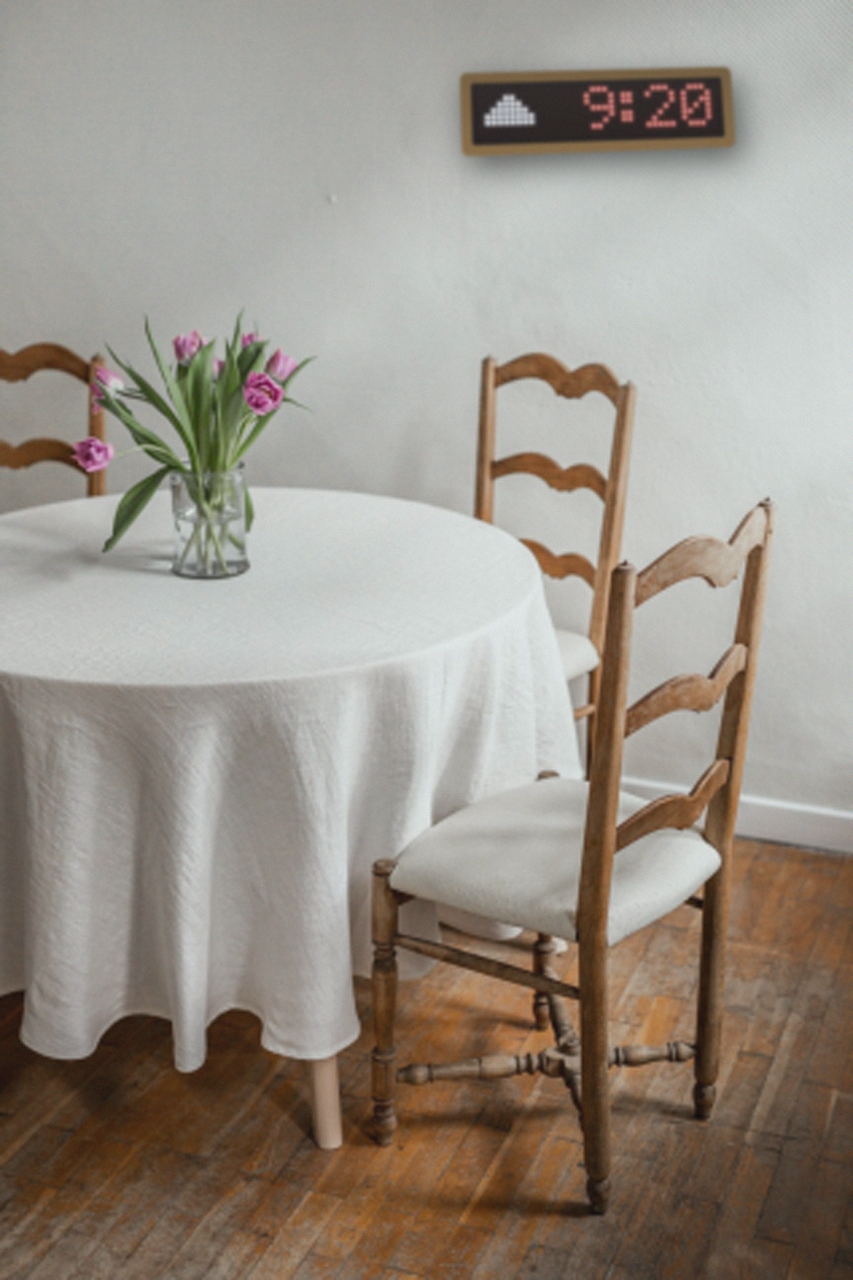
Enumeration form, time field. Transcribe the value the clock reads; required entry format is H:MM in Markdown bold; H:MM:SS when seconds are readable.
**9:20**
